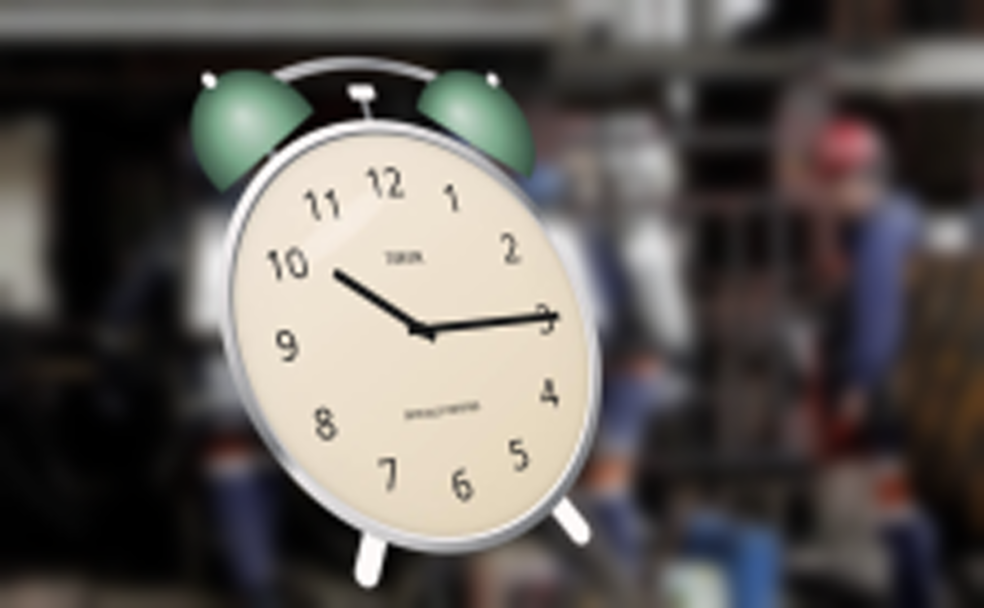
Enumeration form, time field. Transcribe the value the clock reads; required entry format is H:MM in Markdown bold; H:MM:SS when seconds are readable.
**10:15**
